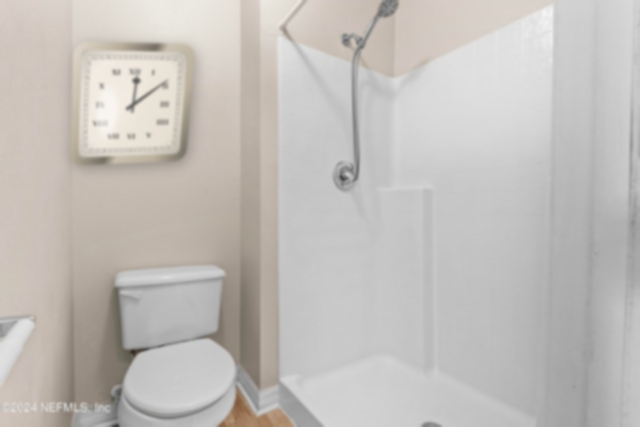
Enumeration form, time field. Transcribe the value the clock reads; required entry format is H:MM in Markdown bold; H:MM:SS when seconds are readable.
**12:09**
